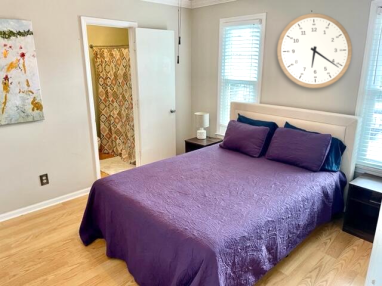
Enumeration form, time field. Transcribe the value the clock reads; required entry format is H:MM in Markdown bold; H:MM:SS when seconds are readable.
**6:21**
